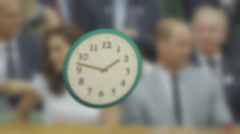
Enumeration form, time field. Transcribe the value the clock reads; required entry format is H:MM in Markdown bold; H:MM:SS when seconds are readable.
**1:47**
